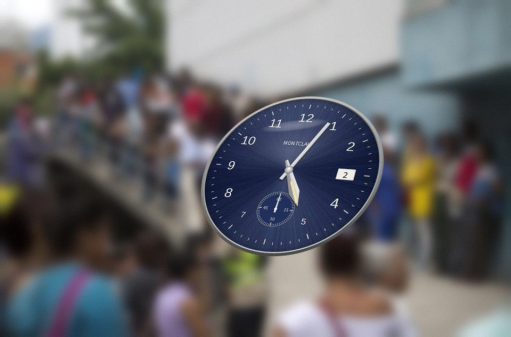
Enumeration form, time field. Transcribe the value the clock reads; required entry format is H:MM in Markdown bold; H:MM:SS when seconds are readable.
**5:04**
